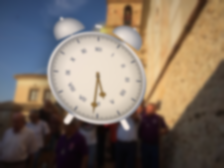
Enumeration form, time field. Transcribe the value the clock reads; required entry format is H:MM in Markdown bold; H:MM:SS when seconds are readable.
**5:31**
